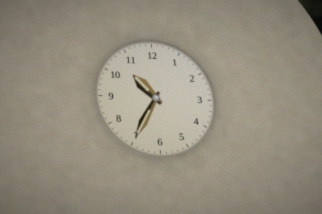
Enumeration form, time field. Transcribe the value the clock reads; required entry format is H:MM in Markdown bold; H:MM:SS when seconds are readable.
**10:35**
